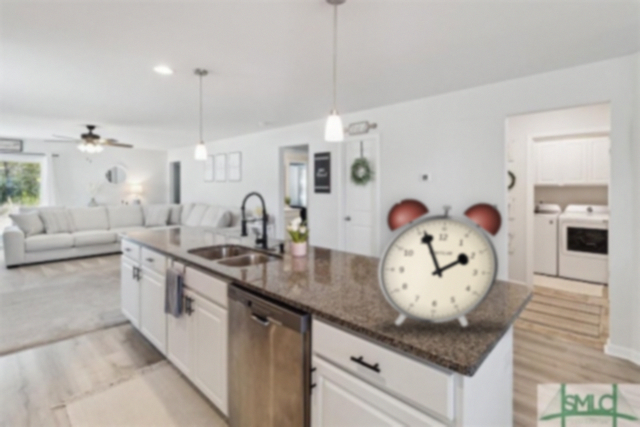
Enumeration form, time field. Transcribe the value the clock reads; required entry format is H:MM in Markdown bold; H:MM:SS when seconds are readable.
**1:56**
